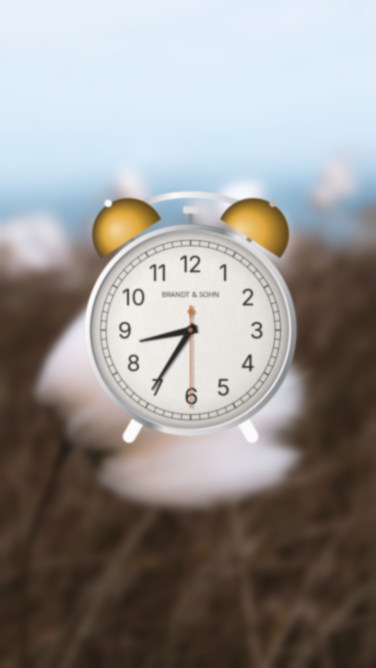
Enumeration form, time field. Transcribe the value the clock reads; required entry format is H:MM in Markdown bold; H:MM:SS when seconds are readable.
**8:35:30**
